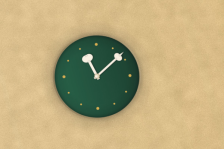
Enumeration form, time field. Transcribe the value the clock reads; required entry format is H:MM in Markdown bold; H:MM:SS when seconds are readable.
**11:08**
